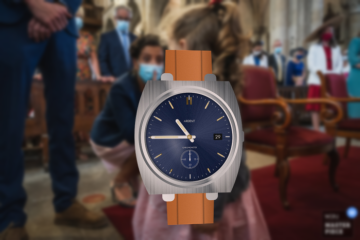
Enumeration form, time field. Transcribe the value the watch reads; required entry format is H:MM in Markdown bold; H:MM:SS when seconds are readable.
**10:45**
